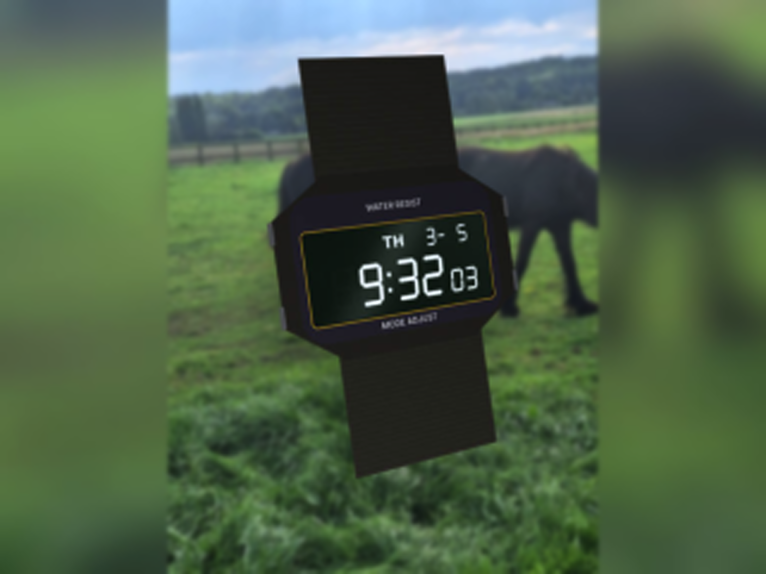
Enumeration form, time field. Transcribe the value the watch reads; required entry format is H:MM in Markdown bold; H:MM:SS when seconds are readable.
**9:32:03**
